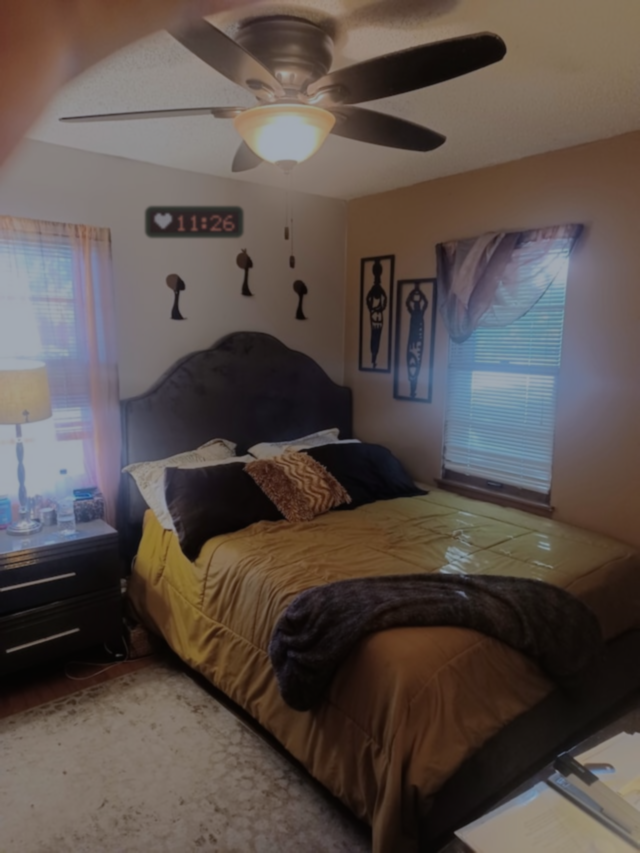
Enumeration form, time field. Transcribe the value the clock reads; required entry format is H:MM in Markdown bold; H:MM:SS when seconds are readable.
**11:26**
